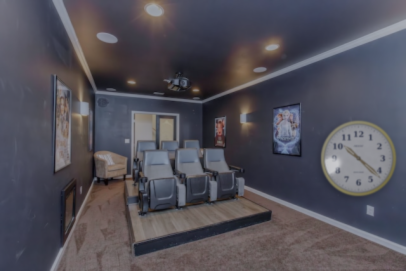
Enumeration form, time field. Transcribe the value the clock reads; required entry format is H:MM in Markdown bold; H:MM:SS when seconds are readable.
**10:22**
